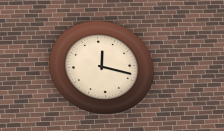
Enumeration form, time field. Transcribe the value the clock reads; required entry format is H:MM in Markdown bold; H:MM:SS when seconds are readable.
**12:18**
